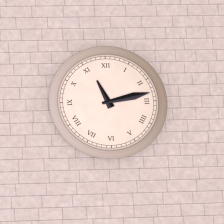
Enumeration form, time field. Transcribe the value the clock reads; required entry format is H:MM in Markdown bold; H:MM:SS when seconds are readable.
**11:13**
